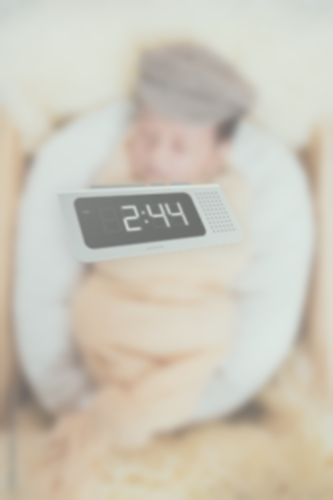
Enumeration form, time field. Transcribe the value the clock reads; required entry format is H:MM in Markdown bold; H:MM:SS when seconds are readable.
**2:44**
